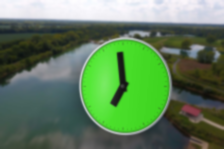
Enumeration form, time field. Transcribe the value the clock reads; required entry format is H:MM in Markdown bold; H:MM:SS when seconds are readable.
**6:59**
